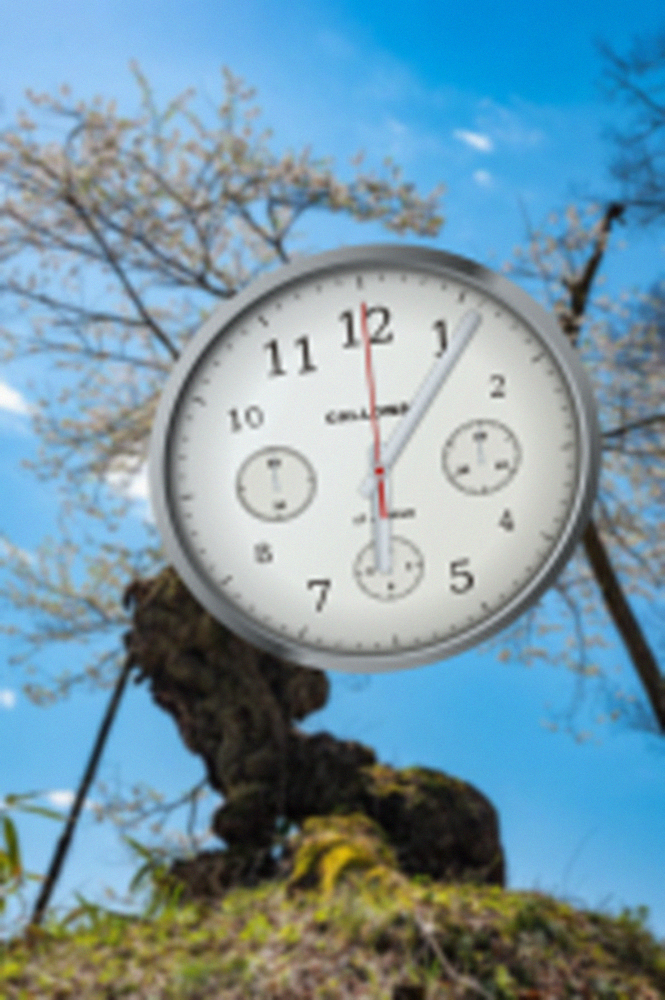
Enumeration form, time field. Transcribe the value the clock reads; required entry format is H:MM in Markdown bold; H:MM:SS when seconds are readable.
**6:06**
